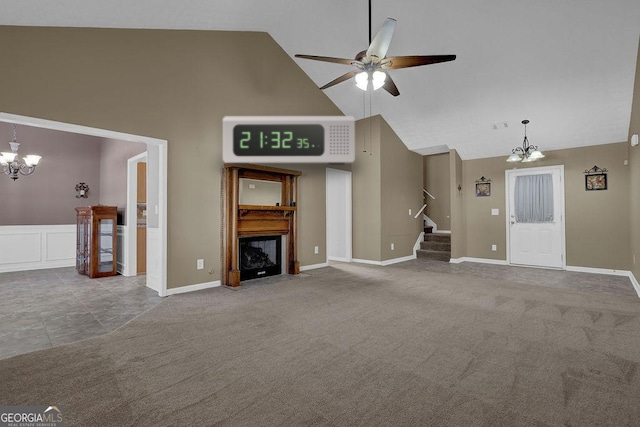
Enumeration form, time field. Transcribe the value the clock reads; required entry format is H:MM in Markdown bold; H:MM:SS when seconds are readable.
**21:32**
